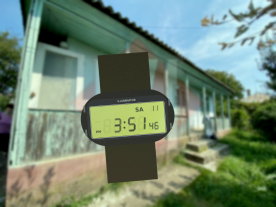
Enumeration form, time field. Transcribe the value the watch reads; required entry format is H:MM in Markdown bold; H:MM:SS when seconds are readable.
**3:51:46**
